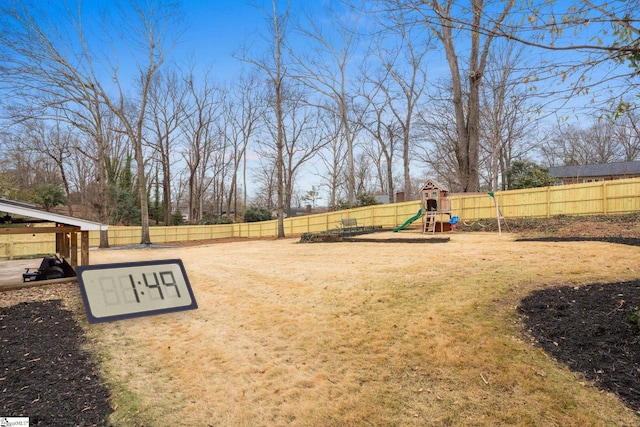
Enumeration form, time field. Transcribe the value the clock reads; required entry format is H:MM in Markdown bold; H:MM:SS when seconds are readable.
**1:49**
